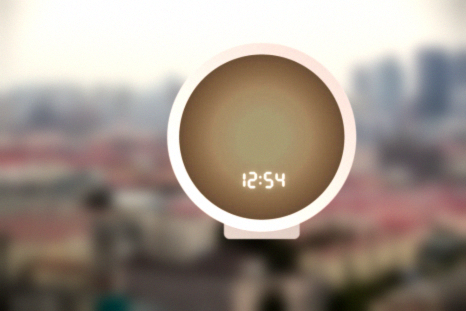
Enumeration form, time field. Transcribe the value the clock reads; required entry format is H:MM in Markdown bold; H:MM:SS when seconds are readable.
**12:54**
